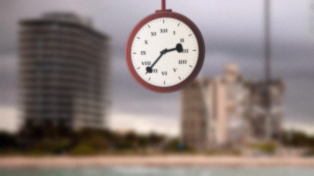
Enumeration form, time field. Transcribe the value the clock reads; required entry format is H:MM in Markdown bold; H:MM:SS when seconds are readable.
**2:37**
